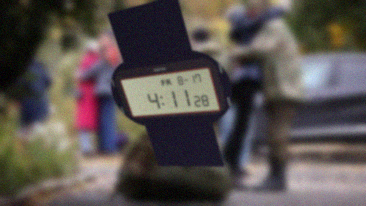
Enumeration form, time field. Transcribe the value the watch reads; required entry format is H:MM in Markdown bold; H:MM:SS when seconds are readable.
**4:11**
